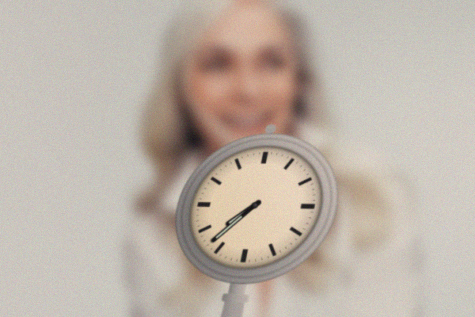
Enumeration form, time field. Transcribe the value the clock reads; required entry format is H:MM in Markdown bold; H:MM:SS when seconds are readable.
**7:37**
